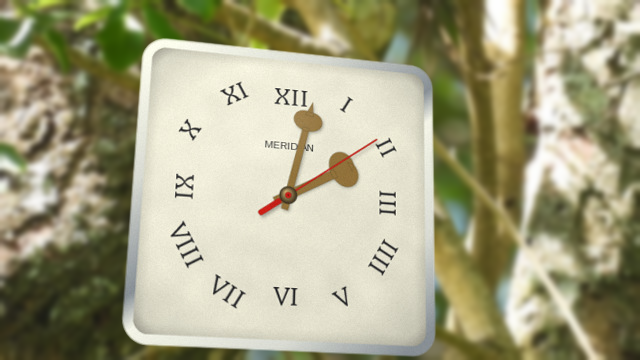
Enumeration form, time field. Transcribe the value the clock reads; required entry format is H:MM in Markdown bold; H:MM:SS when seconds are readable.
**2:02:09**
